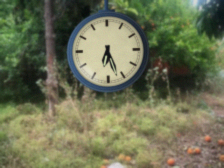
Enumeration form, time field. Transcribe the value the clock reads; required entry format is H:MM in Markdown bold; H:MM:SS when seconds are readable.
**6:27**
